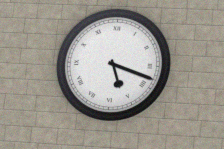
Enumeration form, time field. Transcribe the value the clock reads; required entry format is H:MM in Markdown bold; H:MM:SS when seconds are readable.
**5:18**
